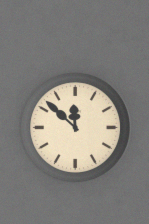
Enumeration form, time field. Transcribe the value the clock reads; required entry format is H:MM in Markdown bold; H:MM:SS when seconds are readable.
**11:52**
